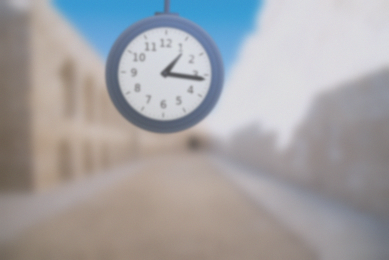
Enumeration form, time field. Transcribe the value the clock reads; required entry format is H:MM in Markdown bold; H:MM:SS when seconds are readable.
**1:16**
